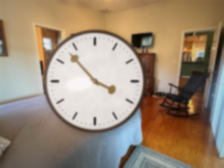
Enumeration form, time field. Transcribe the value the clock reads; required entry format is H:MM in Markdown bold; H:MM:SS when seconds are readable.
**3:53**
